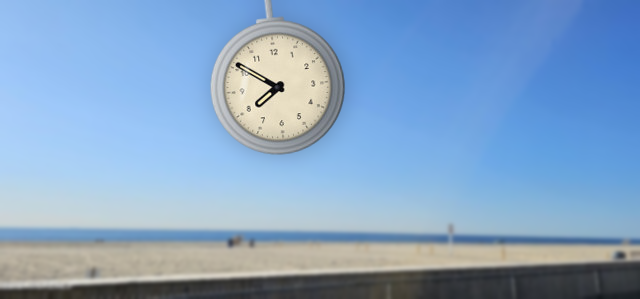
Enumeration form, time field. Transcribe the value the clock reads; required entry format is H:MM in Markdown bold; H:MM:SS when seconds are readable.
**7:51**
